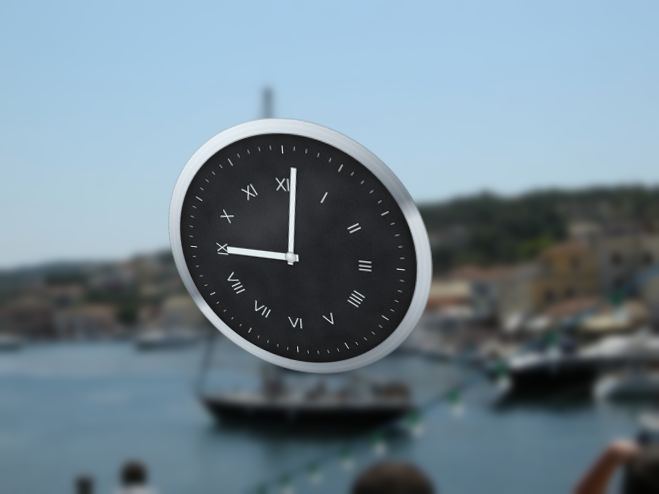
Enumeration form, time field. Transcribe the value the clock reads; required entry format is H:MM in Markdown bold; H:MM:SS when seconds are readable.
**9:01**
